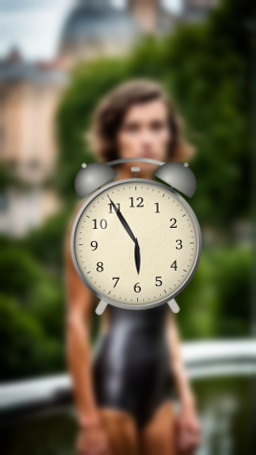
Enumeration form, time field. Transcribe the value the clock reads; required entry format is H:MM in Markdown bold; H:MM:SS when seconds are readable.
**5:55**
